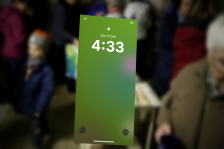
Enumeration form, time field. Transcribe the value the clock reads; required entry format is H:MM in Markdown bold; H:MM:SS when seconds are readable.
**4:33**
